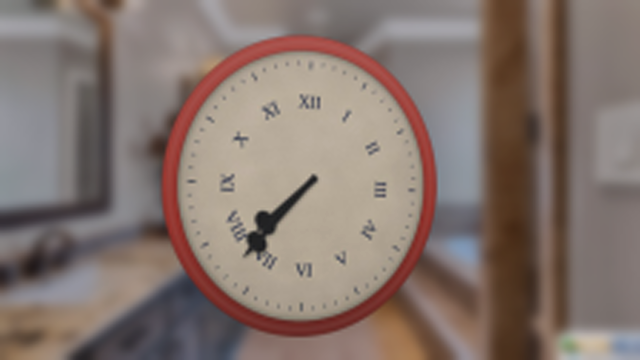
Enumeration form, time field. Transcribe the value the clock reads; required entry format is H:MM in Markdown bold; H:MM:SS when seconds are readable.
**7:37**
